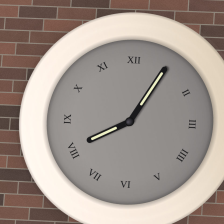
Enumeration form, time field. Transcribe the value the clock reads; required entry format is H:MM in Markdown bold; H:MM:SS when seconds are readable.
**8:05**
